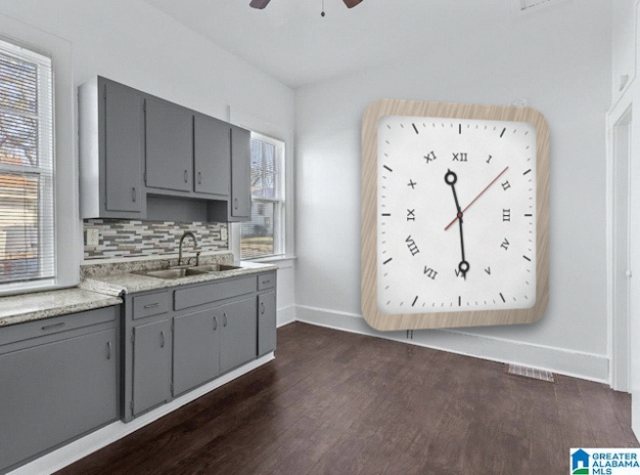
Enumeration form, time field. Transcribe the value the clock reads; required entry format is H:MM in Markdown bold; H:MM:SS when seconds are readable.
**11:29:08**
